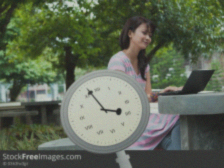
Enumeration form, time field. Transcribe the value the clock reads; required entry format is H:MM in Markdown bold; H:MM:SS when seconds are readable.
**3:57**
